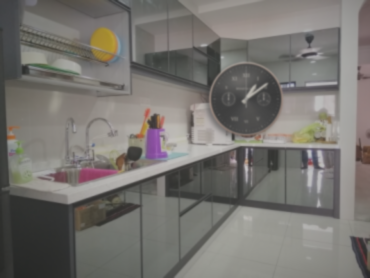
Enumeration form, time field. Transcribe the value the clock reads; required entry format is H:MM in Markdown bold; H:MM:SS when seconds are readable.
**1:09**
